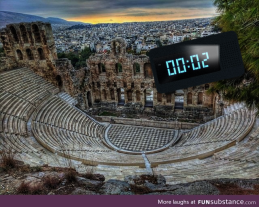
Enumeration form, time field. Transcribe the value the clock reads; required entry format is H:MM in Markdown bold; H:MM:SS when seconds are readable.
**0:02**
